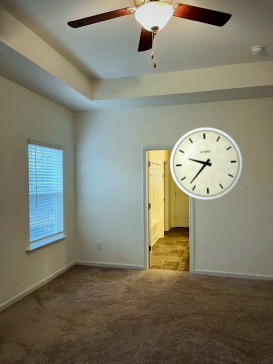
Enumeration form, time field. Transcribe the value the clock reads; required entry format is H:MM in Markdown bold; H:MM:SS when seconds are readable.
**9:37**
